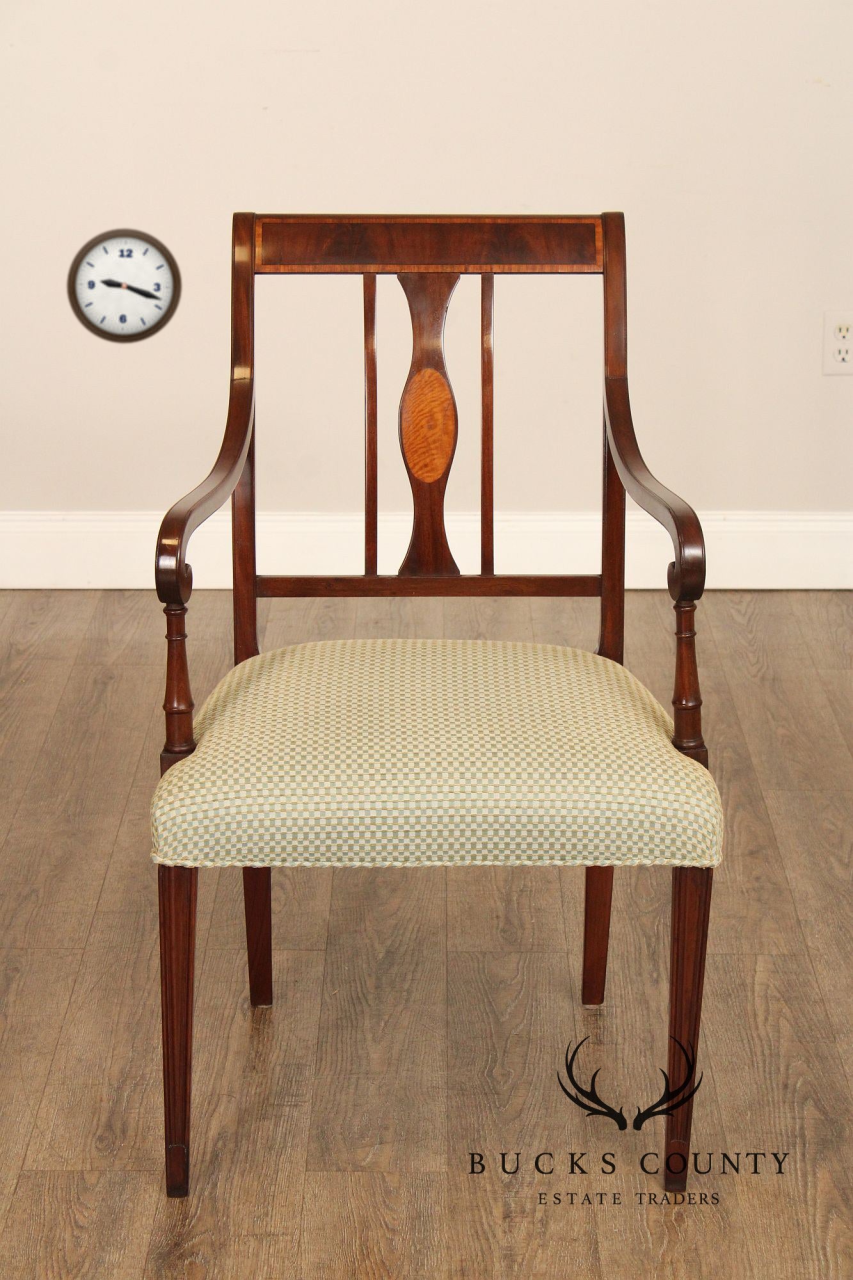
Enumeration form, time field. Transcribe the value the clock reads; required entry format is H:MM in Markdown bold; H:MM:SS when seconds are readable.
**9:18**
